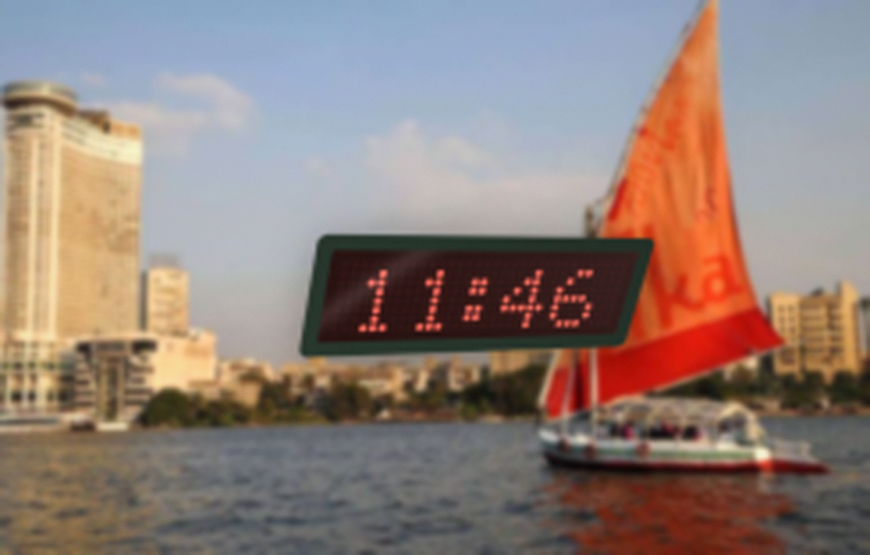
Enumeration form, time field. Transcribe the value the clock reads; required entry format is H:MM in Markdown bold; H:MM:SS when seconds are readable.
**11:46**
